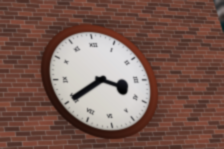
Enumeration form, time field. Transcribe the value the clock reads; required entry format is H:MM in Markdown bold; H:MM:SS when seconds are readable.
**3:40**
